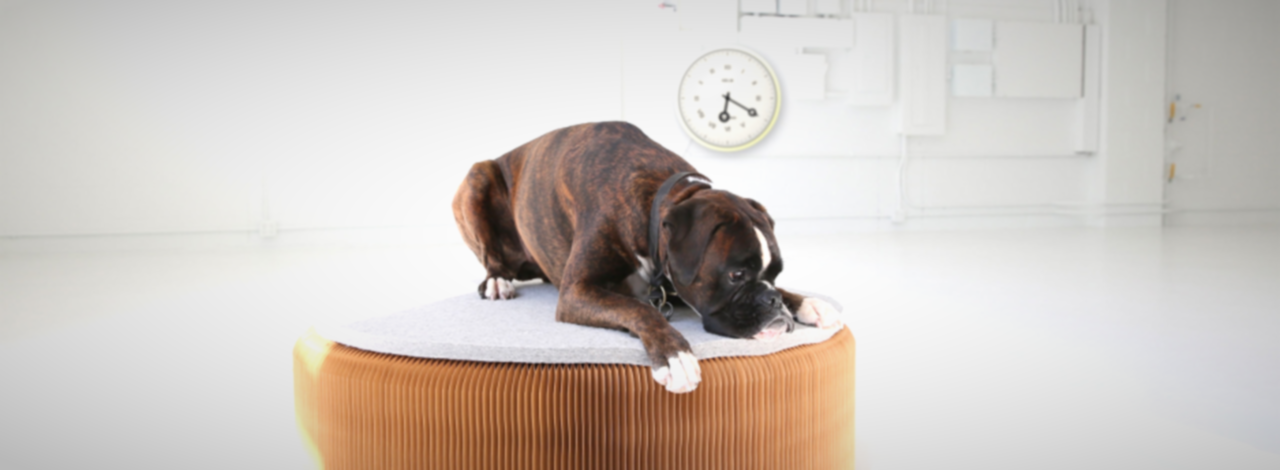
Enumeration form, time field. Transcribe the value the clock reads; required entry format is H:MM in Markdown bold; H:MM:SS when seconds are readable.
**6:20**
